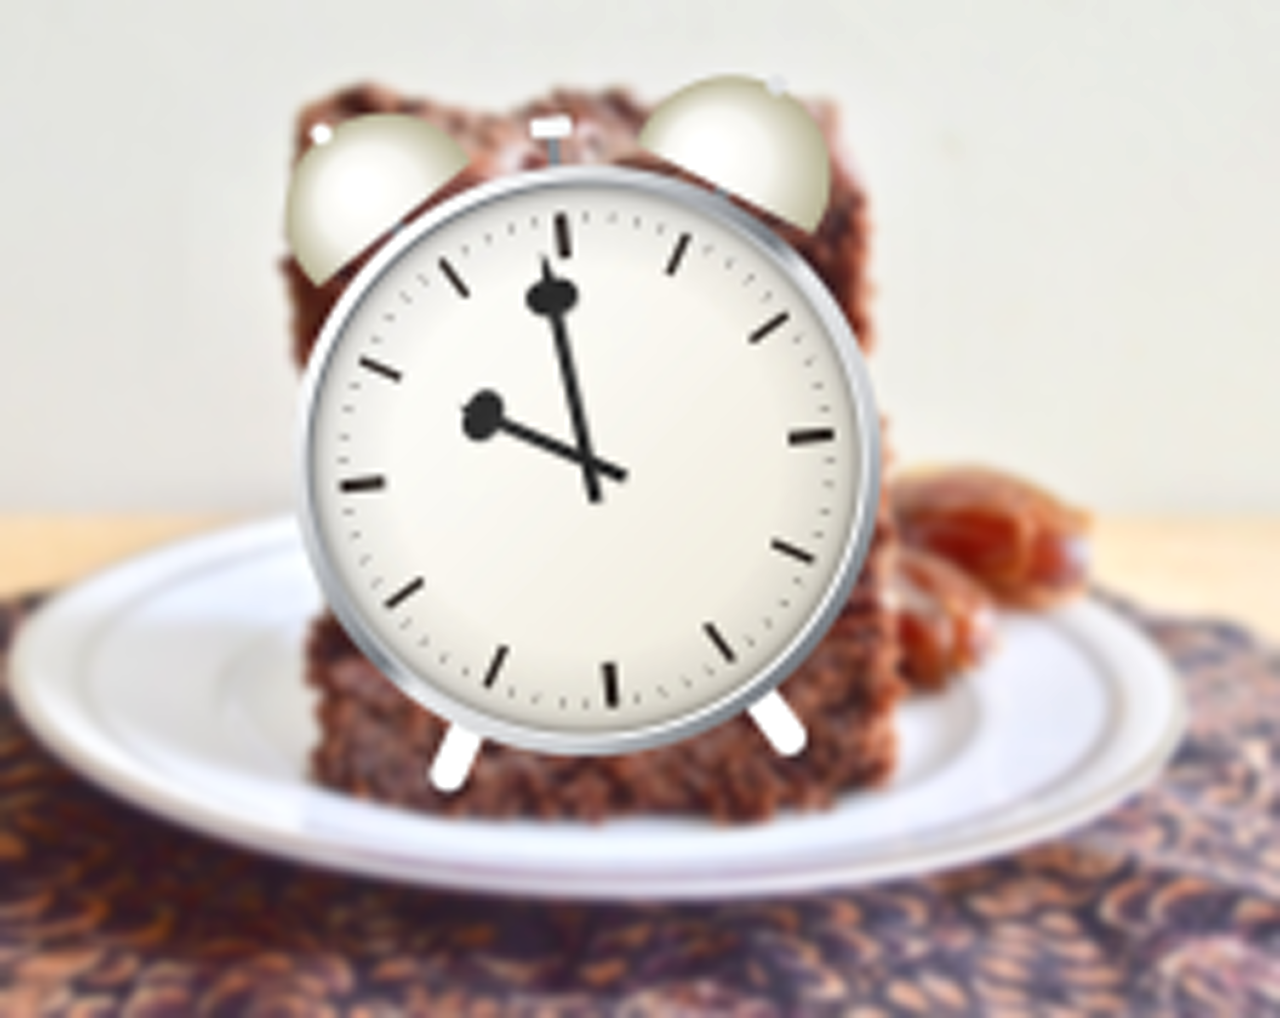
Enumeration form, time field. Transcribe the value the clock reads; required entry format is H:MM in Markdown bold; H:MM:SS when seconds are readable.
**9:59**
